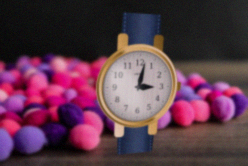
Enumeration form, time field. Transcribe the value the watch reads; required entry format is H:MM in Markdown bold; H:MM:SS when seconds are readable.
**3:02**
